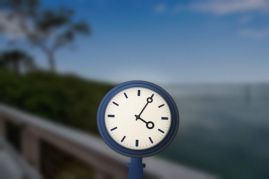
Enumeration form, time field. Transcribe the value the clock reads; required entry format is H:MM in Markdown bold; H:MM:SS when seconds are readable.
**4:05**
